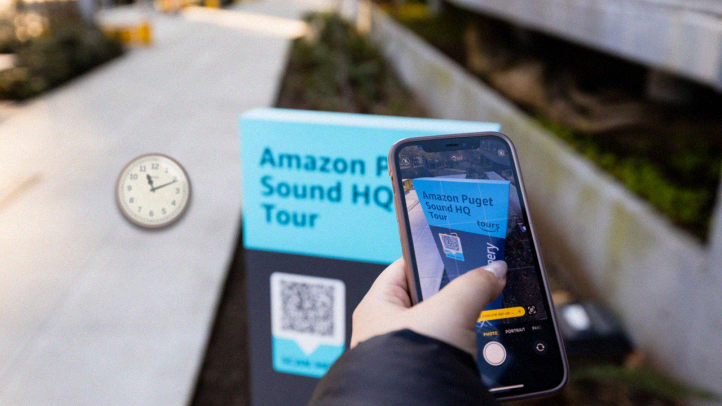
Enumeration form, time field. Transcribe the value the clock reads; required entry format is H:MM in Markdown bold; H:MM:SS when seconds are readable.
**11:11**
